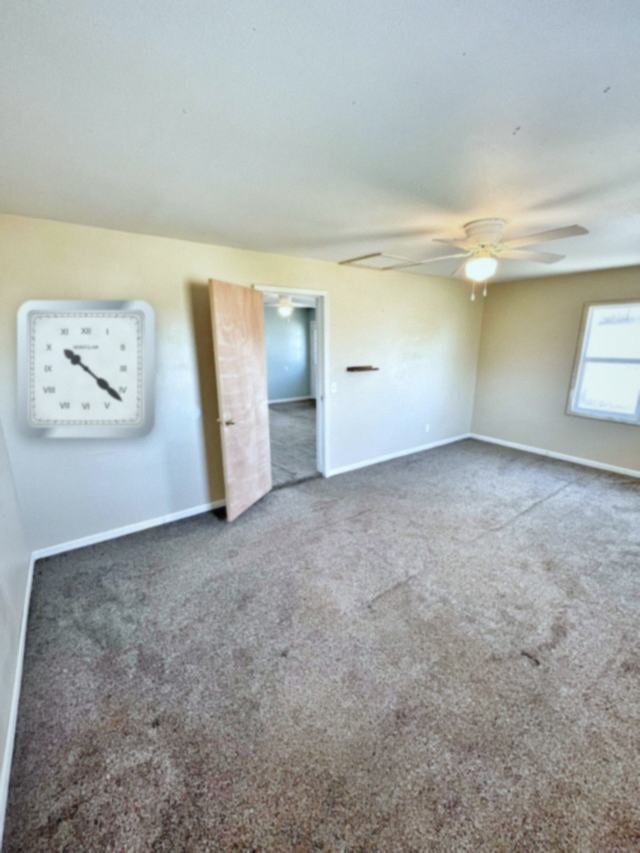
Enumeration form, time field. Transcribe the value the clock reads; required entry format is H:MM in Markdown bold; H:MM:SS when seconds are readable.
**10:22**
